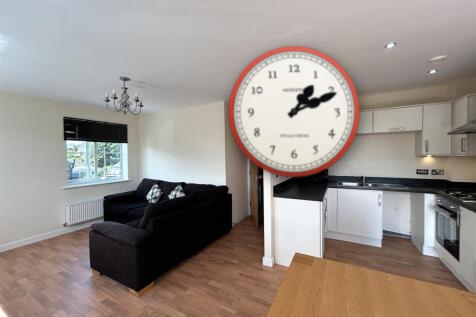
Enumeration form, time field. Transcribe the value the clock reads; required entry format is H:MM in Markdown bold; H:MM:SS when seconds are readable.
**1:11**
